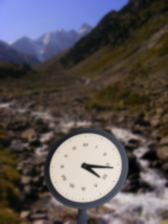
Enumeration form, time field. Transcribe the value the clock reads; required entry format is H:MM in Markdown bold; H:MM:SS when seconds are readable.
**4:16**
